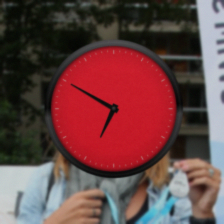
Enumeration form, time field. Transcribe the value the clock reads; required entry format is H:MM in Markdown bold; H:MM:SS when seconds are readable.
**6:50**
